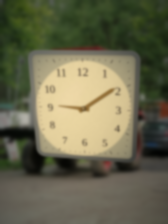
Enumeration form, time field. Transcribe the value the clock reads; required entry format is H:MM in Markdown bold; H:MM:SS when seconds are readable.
**9:09**
